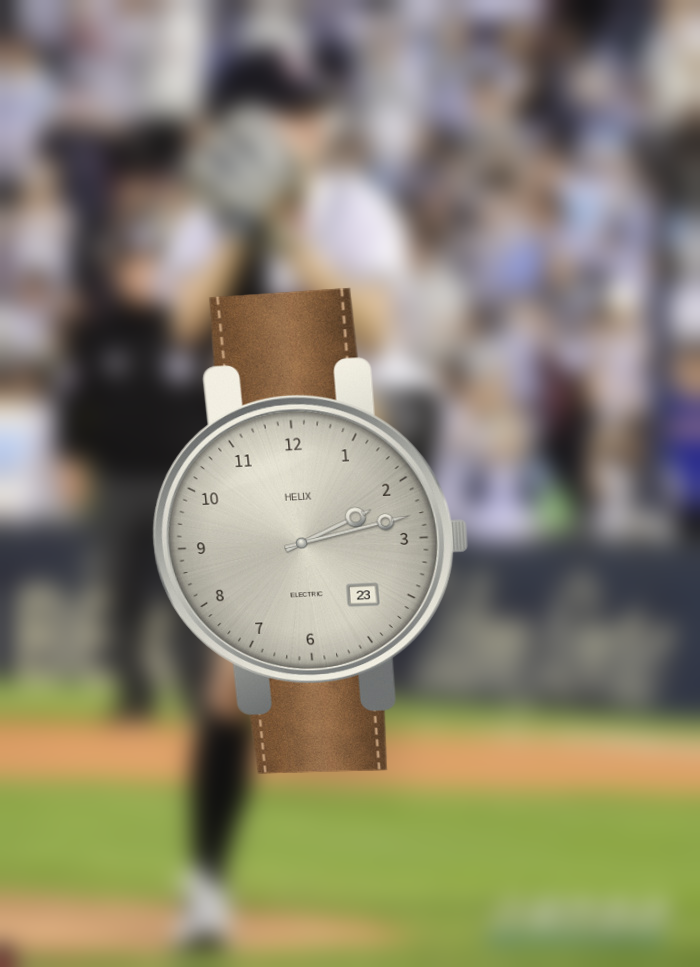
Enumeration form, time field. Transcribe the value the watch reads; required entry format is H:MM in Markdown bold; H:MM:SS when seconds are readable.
**2:13**
